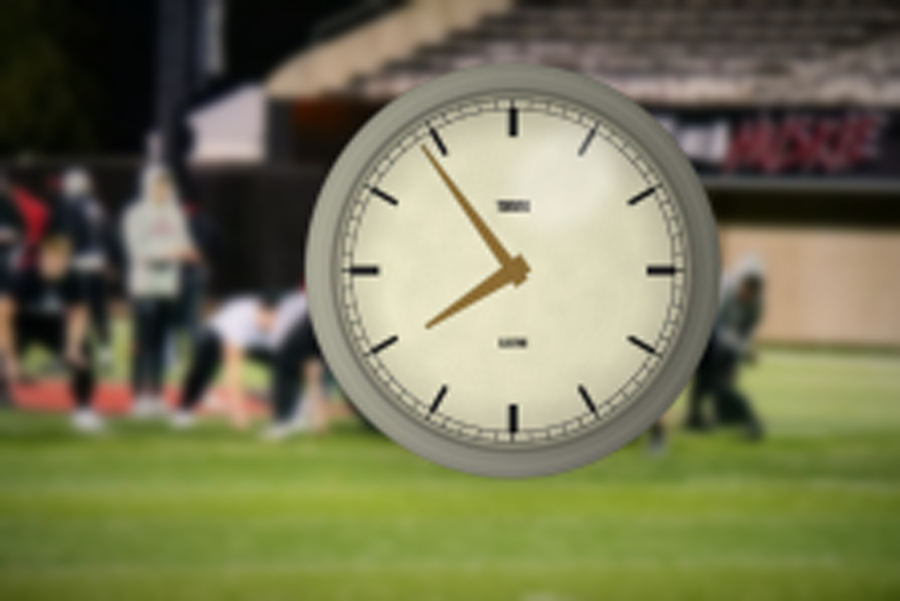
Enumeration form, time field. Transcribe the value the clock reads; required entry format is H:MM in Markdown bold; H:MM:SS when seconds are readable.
**7:54**
